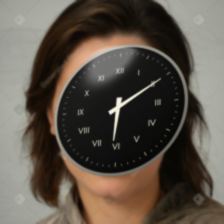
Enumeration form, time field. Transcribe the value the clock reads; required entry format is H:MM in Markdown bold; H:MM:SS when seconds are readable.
**6:10**
